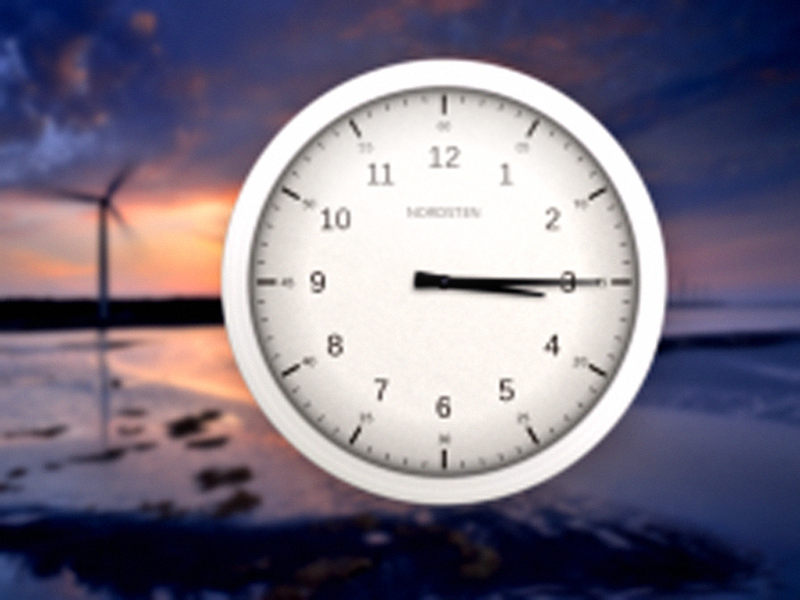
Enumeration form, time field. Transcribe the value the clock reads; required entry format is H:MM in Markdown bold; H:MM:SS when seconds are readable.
**3:15**
